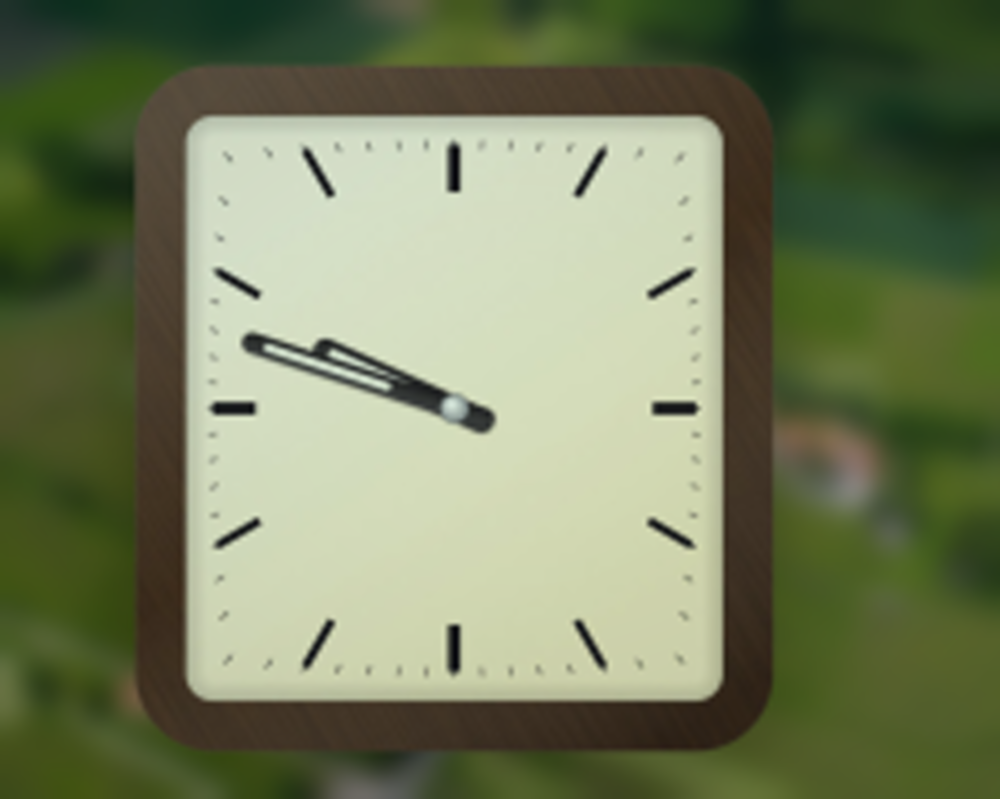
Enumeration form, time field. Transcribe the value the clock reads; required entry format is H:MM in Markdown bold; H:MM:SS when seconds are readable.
**9:48**
